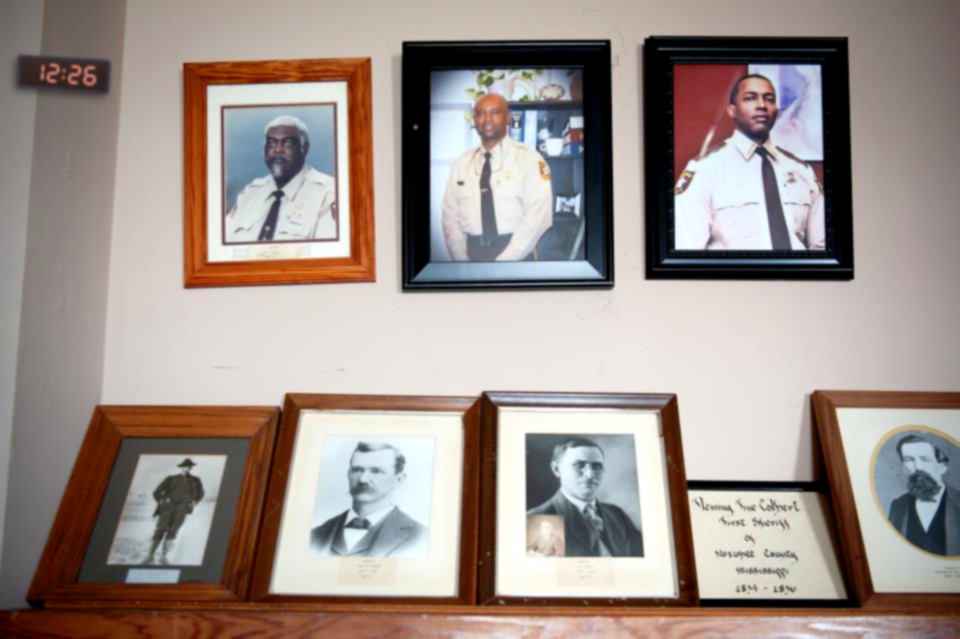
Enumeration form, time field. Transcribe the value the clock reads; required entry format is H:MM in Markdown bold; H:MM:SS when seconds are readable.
**12:26**
